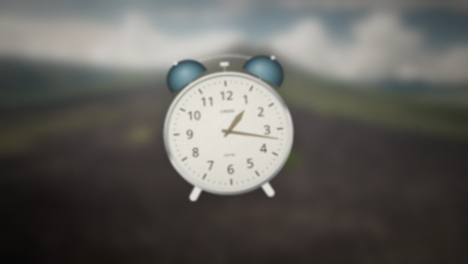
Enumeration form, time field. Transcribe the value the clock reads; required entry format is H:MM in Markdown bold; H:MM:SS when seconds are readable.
**1:17**
